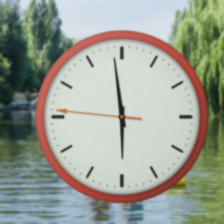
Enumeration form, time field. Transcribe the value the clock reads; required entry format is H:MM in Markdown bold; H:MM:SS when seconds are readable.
**5:58:46**
